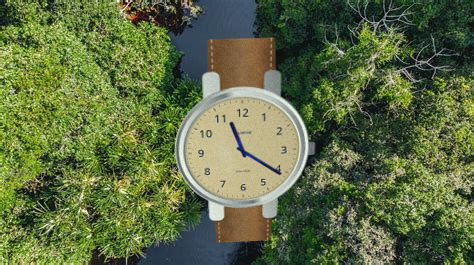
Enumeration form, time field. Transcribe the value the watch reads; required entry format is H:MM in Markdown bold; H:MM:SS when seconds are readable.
**11:21**
